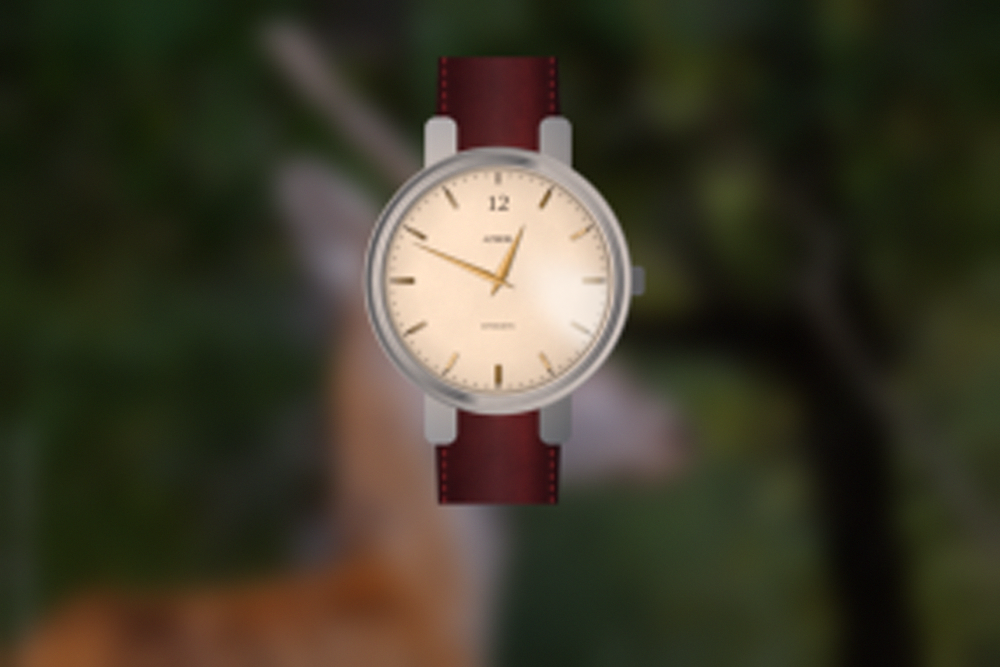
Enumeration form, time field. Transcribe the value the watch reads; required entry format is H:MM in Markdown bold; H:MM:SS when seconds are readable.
**12:49**
